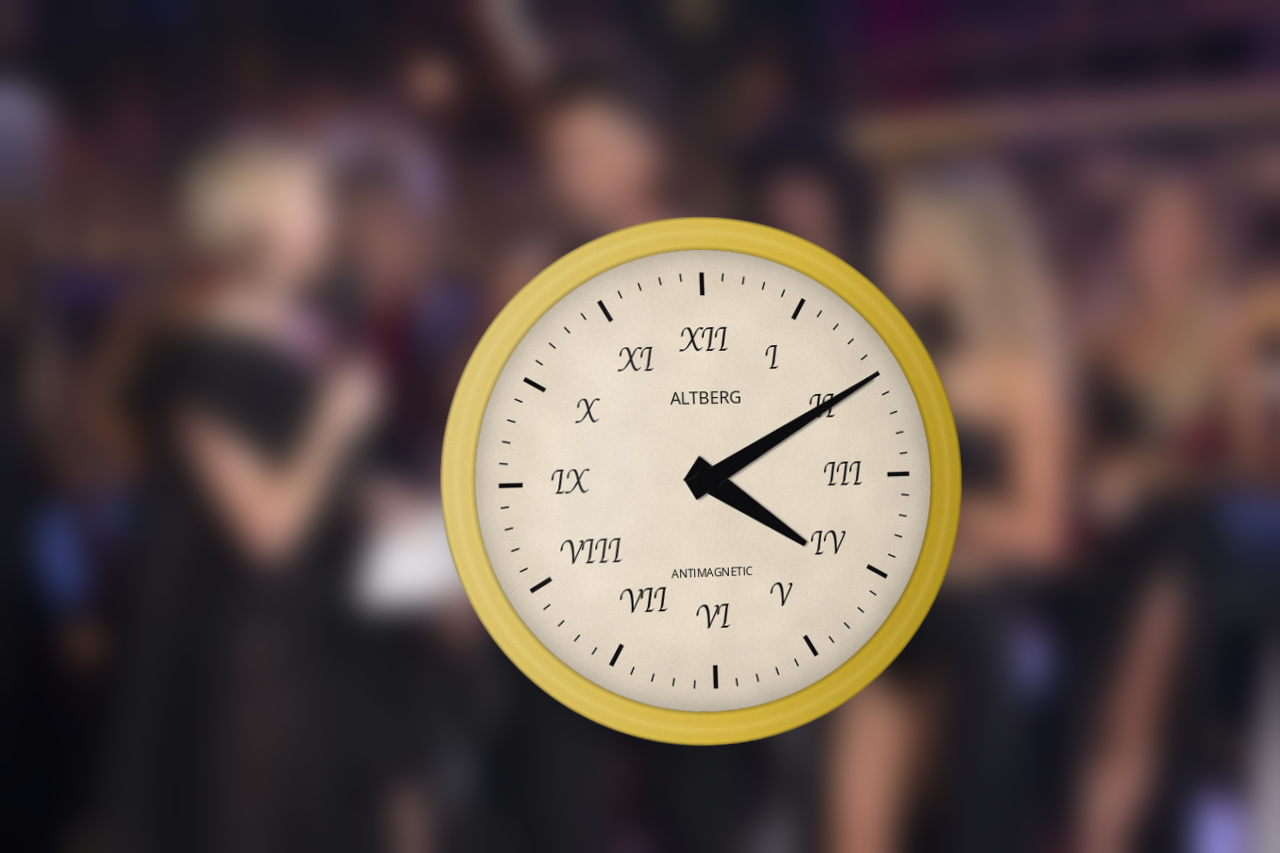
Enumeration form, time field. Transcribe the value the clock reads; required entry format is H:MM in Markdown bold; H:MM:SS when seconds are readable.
**4:10**
